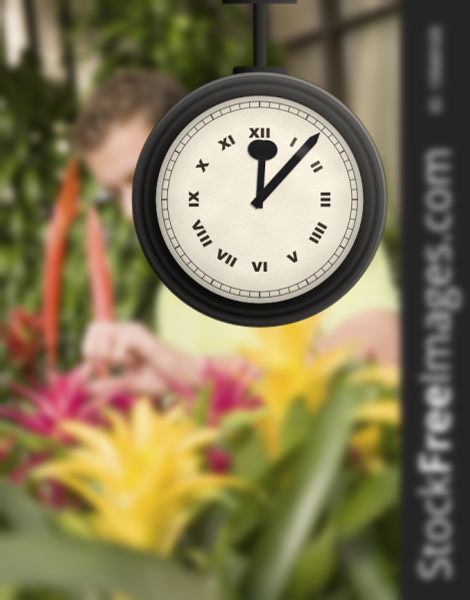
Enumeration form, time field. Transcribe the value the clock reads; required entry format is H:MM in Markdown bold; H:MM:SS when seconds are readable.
**12:07**
